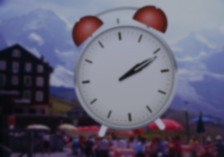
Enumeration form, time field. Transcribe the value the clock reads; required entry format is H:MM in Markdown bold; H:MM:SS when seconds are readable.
**2:11**
